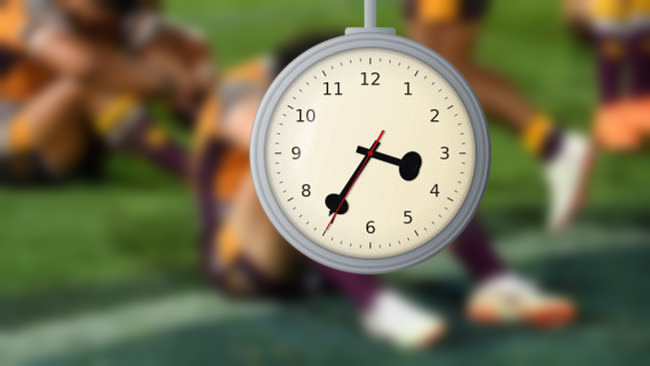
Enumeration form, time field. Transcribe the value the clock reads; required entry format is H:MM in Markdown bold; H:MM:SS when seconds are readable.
**3:35:35**
